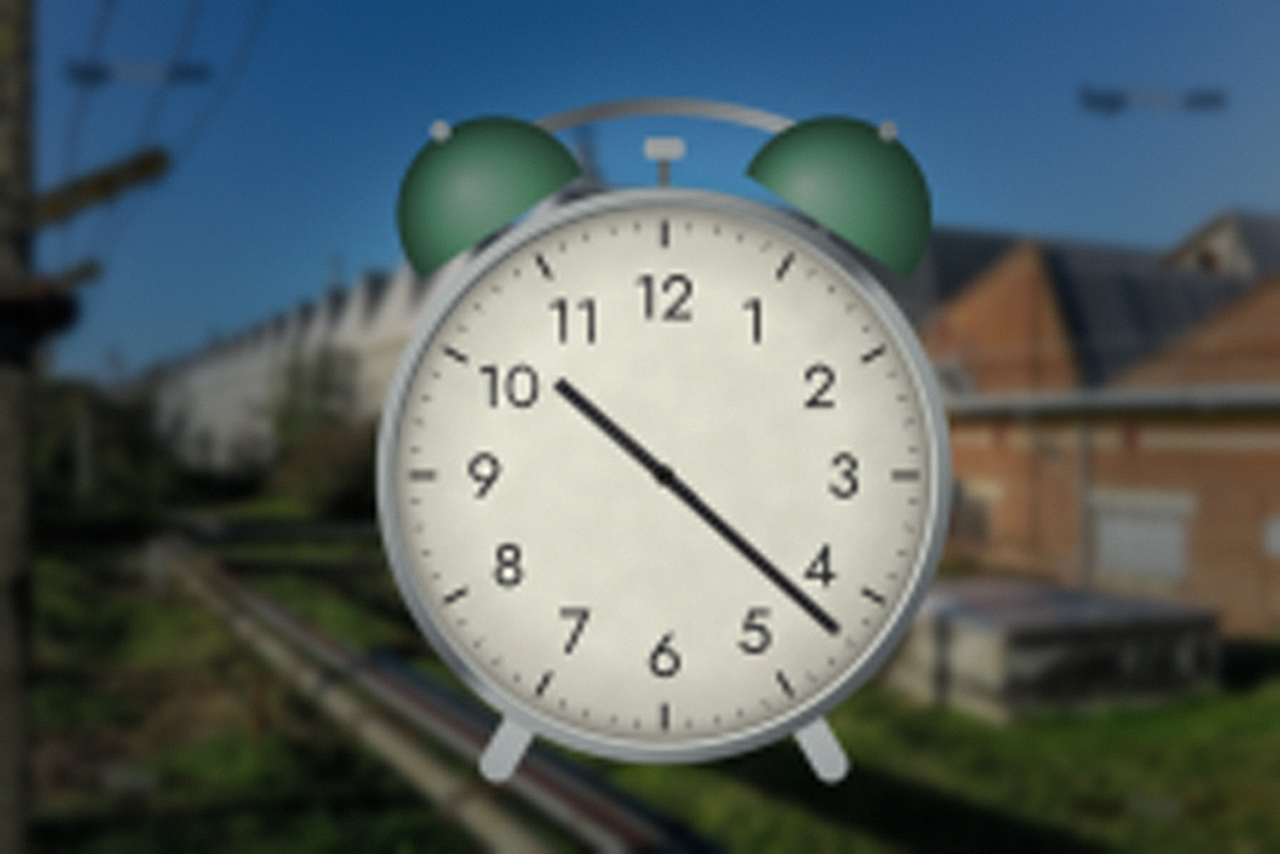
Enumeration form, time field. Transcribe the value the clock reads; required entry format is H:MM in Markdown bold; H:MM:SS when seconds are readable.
**10:22**
